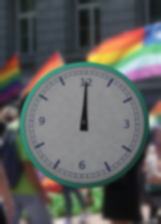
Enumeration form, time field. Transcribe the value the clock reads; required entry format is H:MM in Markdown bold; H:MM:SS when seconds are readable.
**12:00**
